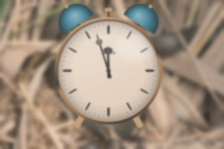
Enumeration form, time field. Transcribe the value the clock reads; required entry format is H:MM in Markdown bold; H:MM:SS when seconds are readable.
**11:57**
